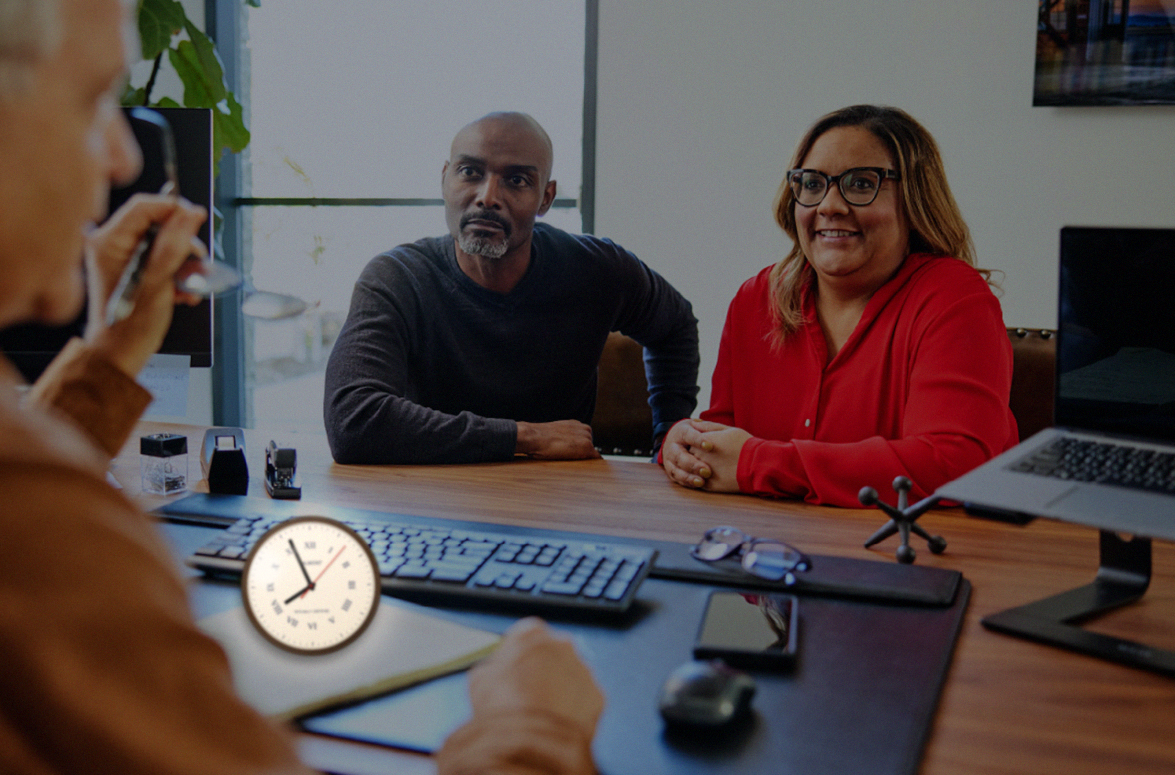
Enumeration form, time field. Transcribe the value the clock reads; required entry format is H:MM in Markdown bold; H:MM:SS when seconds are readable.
**7:56:07**
